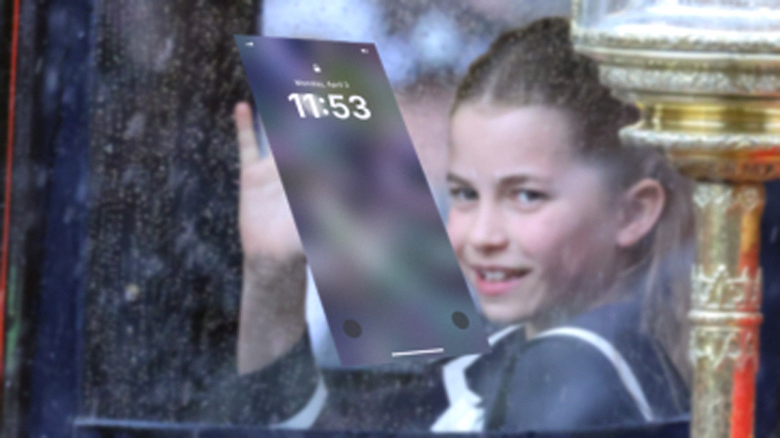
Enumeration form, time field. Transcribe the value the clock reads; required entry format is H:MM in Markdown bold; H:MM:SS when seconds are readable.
**11:53**
